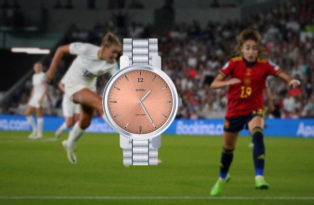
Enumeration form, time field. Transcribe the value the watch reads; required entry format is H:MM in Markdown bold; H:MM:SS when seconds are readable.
**1:25**
